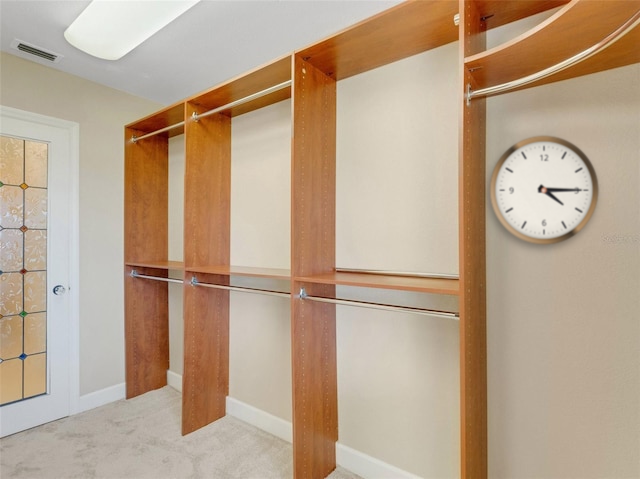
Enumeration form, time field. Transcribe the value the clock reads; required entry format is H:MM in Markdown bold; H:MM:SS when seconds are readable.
**4:15**
